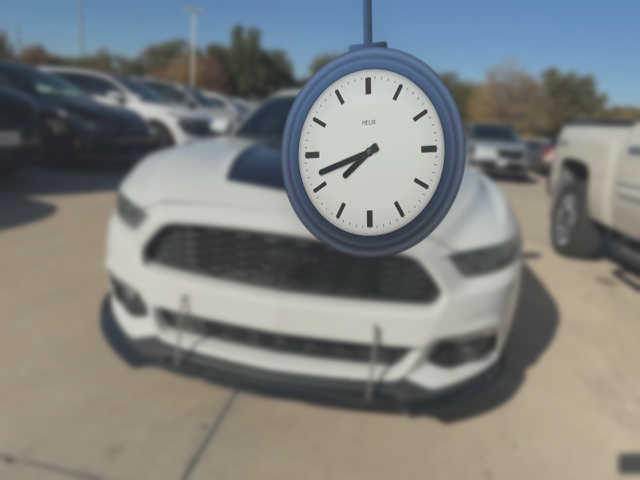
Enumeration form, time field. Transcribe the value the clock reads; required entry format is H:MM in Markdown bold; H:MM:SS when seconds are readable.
**7:42**
